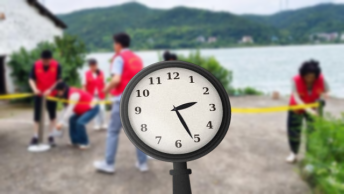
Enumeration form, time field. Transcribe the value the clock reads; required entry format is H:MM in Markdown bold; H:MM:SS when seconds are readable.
**2:26**
